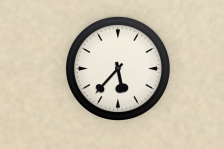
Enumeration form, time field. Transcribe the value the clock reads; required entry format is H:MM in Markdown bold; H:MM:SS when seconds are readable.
**5:37**
